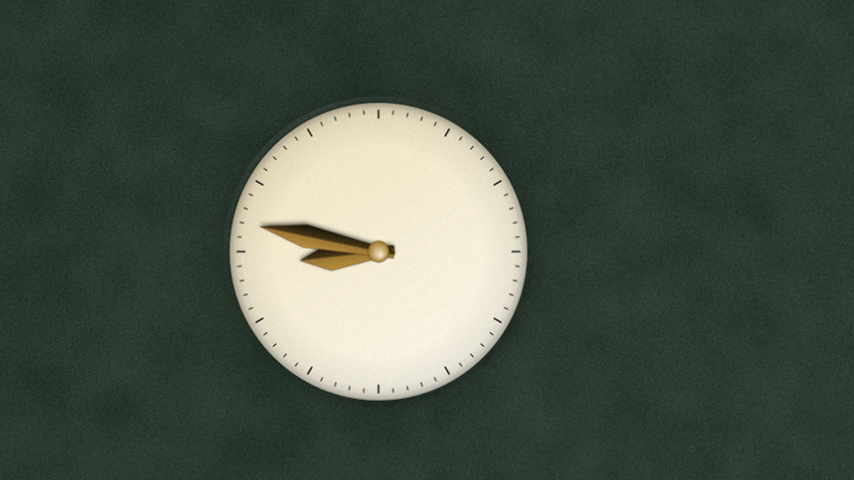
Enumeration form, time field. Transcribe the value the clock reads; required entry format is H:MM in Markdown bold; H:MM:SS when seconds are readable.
**8:47**
